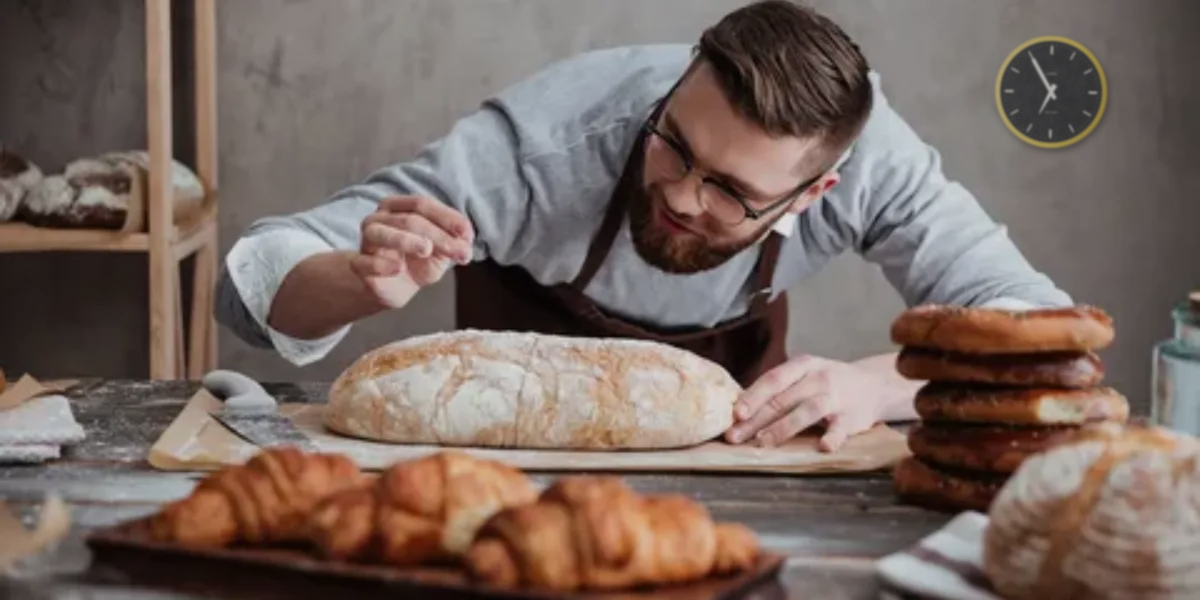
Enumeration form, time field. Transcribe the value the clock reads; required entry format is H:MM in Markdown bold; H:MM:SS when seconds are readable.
**6:55**
